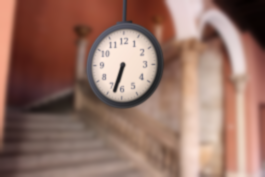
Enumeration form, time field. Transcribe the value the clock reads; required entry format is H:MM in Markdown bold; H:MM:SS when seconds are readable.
**6:33**
